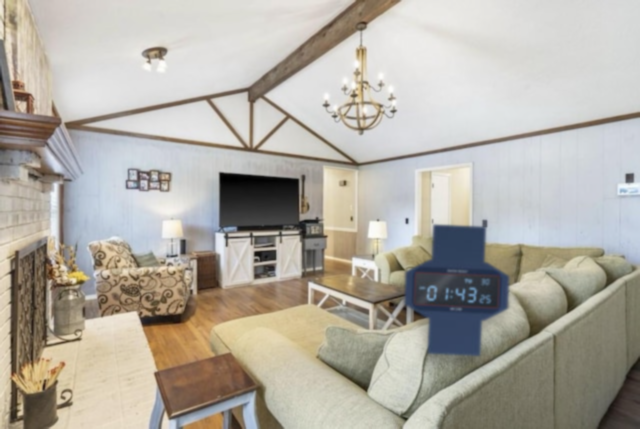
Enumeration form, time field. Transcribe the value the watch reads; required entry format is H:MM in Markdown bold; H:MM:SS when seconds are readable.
**1:43**
